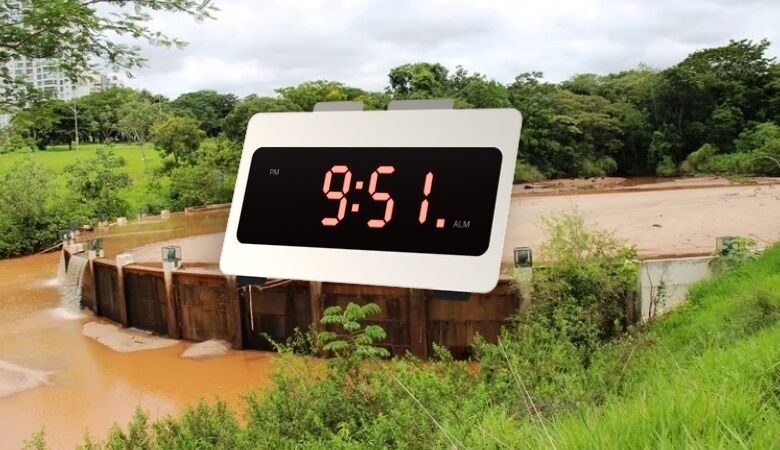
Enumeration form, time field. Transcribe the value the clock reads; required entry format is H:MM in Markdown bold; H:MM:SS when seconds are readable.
**9:51**
